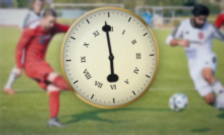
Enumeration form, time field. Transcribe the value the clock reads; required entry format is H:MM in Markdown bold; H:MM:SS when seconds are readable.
**5:59**
